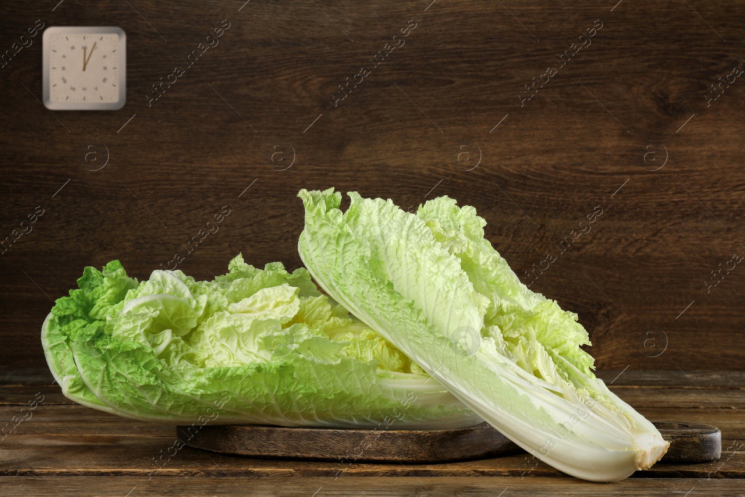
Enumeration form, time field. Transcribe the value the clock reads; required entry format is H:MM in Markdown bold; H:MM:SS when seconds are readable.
**12:04**
